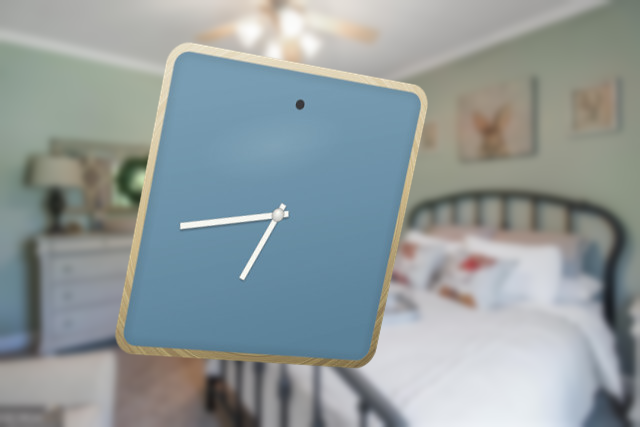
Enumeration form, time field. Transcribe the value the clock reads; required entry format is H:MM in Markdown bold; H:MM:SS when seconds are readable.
**6:43**
